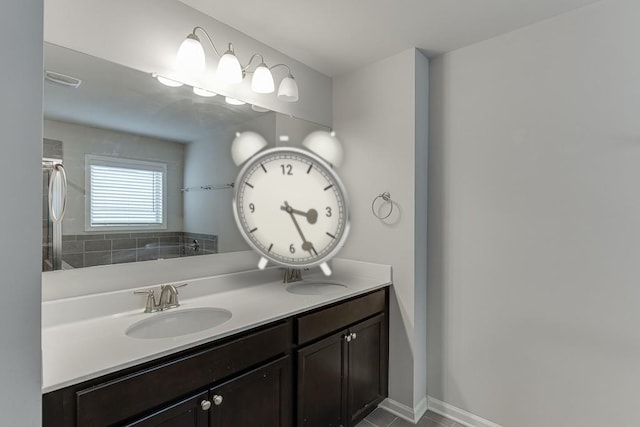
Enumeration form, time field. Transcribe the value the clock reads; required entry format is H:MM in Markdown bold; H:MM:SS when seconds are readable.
**3:26**
